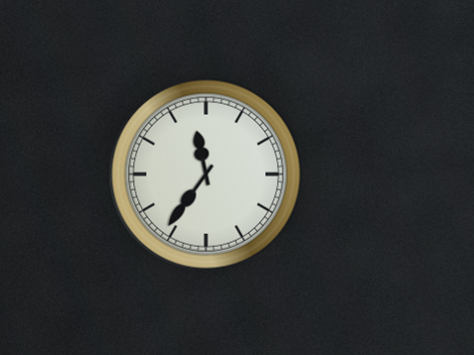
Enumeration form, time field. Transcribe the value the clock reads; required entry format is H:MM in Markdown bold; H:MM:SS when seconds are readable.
**11:36**
